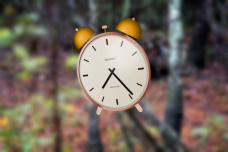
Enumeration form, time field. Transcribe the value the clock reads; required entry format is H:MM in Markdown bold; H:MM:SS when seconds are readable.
**7:24**
